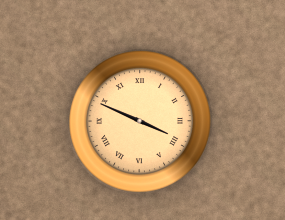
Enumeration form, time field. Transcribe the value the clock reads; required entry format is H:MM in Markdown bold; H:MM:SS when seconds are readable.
**3:49**
